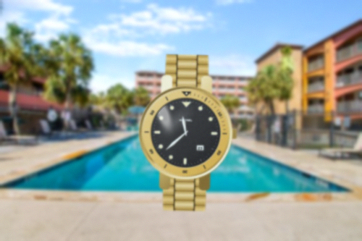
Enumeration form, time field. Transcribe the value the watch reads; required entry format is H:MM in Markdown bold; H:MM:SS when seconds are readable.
**11:38**
